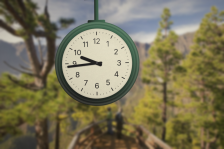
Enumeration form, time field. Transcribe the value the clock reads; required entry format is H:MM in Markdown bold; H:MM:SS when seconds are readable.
**9:44**
